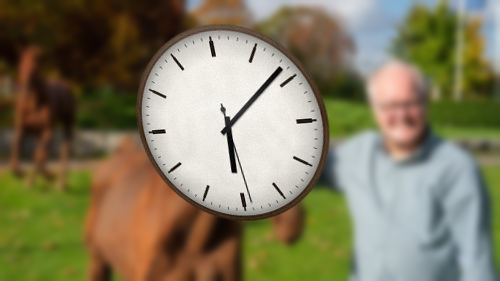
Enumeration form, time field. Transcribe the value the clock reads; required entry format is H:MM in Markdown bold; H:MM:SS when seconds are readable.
**6:08:29**
